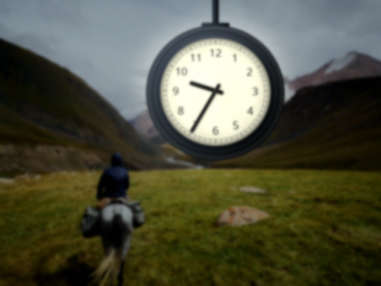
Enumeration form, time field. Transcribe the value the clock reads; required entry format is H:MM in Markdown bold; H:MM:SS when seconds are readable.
**9:35**
